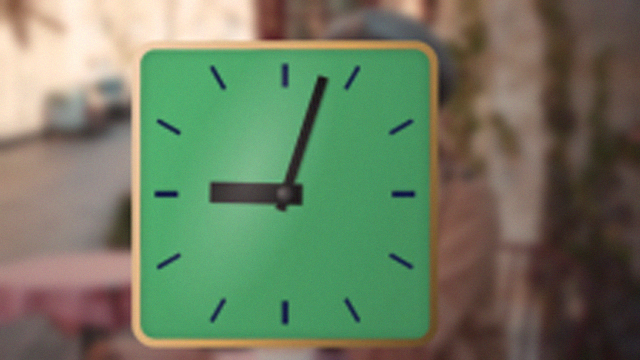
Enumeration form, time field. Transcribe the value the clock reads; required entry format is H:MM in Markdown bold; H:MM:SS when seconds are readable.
**9:03**
